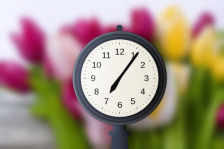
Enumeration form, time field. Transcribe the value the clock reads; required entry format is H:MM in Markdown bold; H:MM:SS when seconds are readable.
**7:06**
